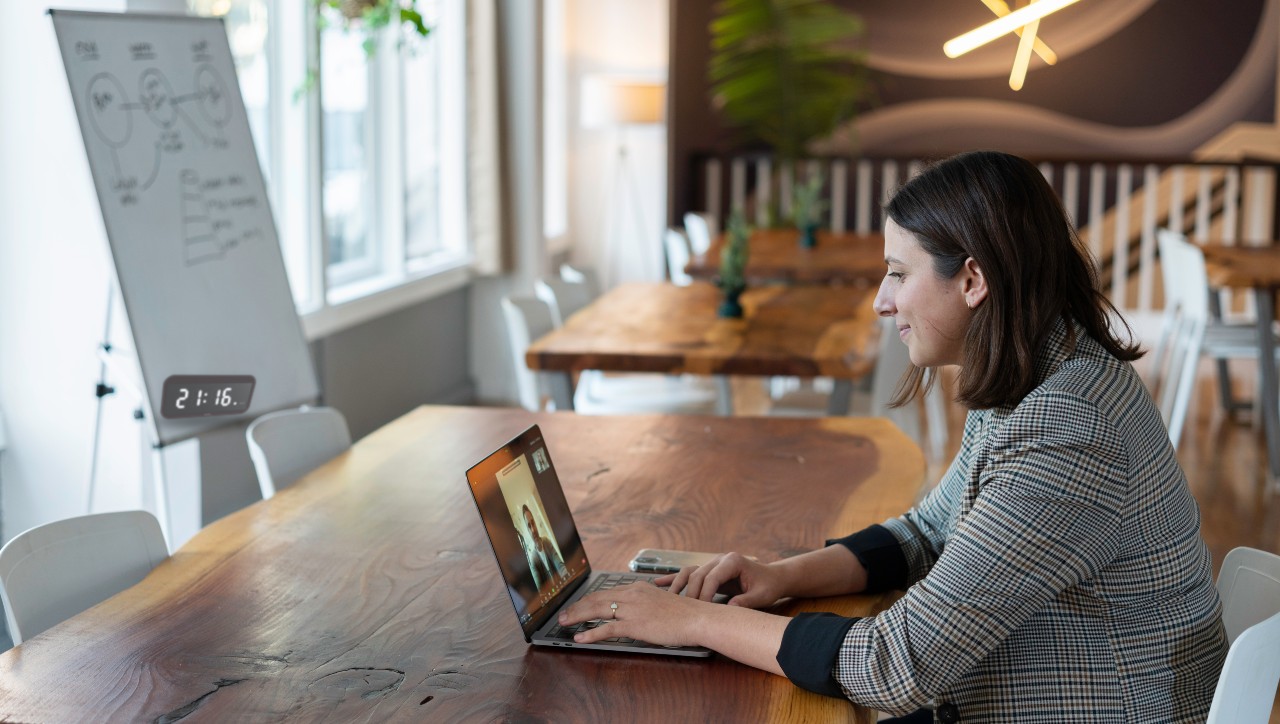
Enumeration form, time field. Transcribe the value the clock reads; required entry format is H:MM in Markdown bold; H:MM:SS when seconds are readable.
**21:16**
